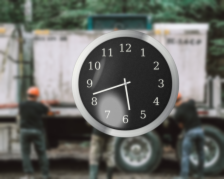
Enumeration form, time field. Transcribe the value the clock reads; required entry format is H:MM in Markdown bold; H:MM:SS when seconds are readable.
**5:42**
